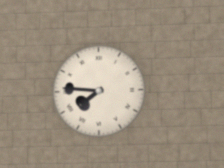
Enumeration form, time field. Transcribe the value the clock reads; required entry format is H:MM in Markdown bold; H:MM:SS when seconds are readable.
**7:46**
